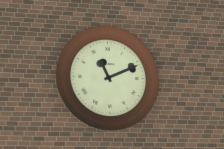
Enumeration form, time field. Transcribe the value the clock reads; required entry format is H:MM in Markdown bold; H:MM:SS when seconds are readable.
**11:11**
